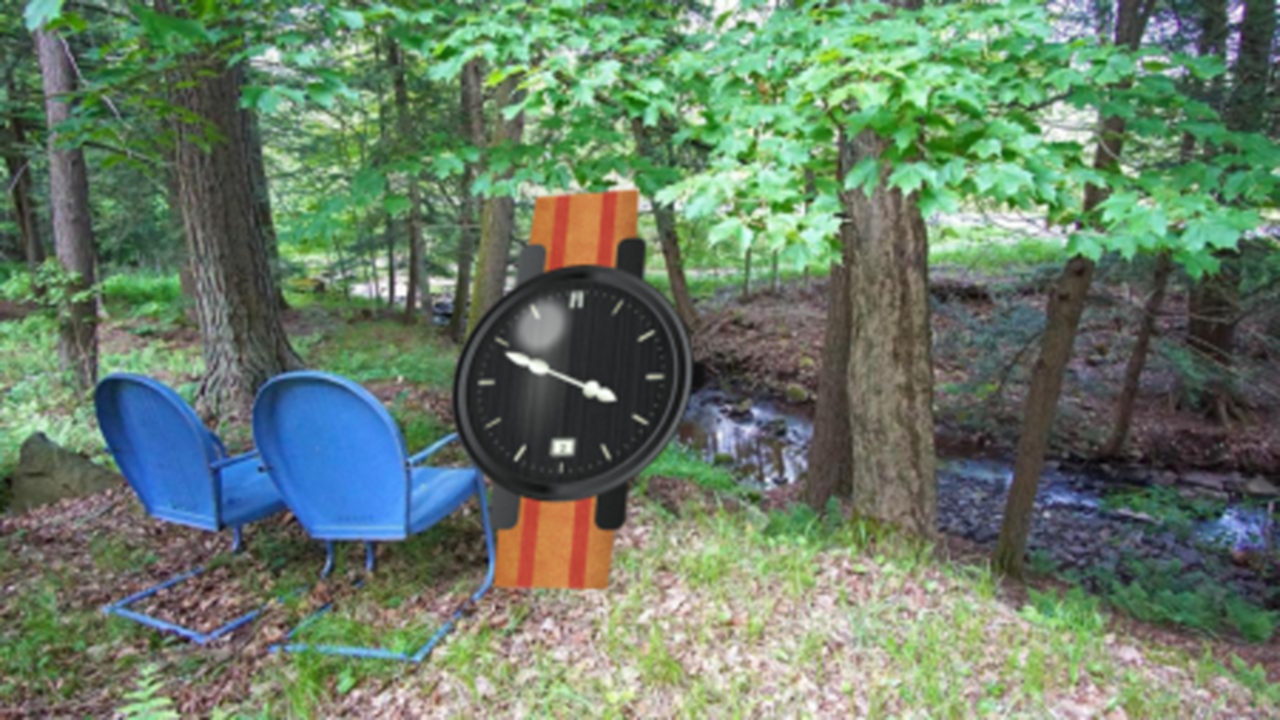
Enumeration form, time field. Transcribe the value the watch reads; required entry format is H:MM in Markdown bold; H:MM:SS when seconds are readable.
**3:49**
